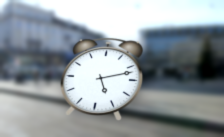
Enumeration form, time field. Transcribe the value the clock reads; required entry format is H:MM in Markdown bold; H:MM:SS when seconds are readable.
**5:12**
